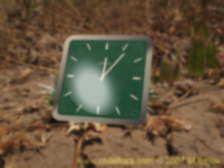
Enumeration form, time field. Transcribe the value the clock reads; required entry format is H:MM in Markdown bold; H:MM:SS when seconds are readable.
**12:06**
